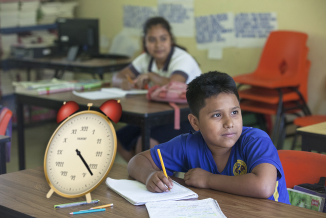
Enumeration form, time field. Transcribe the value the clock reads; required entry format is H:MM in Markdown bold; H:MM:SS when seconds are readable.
**4:22**
